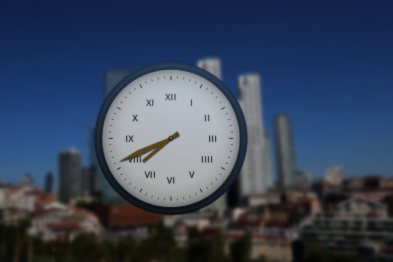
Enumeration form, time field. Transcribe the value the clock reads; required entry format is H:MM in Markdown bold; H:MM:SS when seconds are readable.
**7:41**
